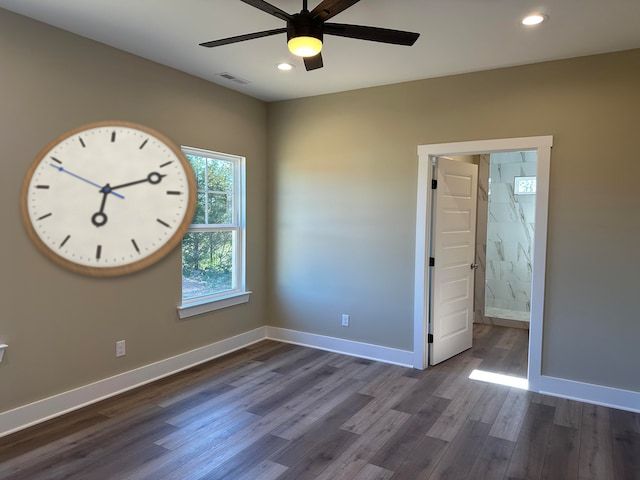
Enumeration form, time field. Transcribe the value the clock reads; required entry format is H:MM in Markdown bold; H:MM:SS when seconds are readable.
**6:11:49**
